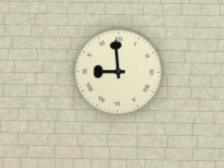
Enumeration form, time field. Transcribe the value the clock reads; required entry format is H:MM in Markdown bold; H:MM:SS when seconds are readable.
**8:59**
